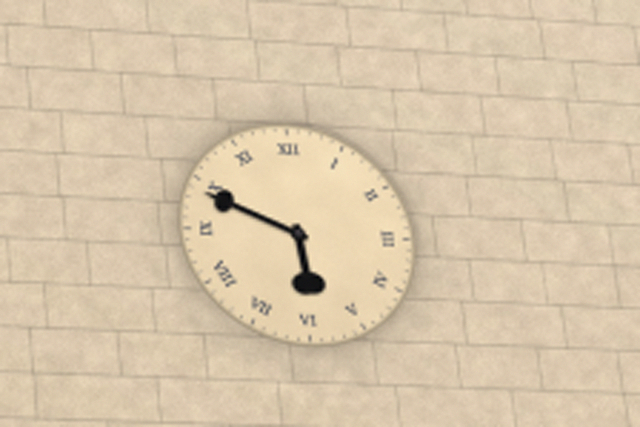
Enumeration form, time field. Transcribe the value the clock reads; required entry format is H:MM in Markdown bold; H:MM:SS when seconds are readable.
**5:49**
